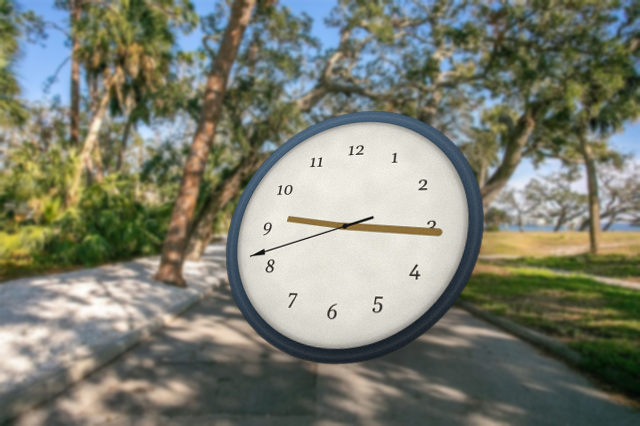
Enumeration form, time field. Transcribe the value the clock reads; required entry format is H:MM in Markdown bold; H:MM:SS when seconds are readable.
**9:15:42**
